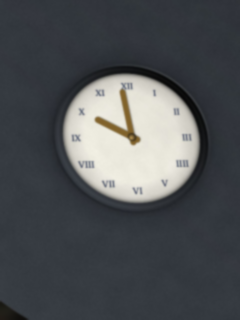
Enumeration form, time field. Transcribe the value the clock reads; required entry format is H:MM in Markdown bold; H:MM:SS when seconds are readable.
**9:59**
